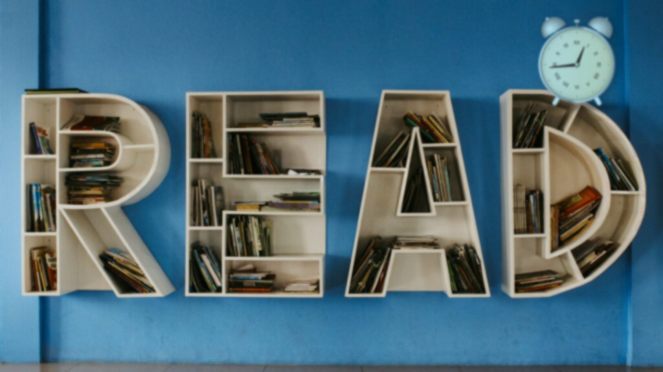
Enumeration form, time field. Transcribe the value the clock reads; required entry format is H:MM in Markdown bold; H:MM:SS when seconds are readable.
**12:44**
